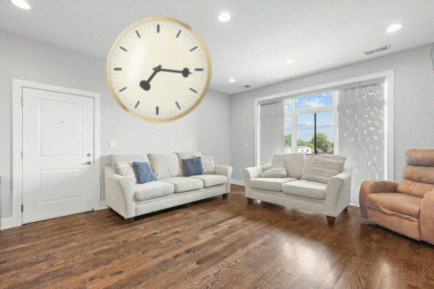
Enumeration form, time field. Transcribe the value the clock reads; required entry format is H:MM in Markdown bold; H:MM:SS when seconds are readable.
**7:16**
